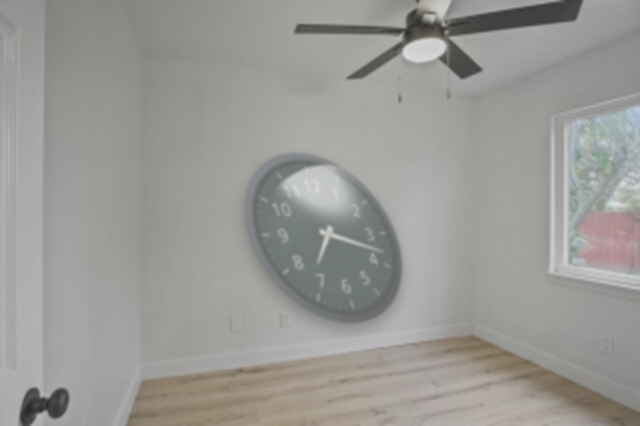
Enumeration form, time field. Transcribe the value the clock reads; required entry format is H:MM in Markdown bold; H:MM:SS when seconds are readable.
**7:18**
